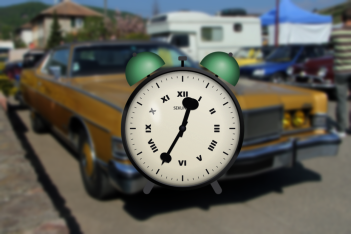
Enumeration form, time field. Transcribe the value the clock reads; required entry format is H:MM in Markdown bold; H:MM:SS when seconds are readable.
**12:35**
